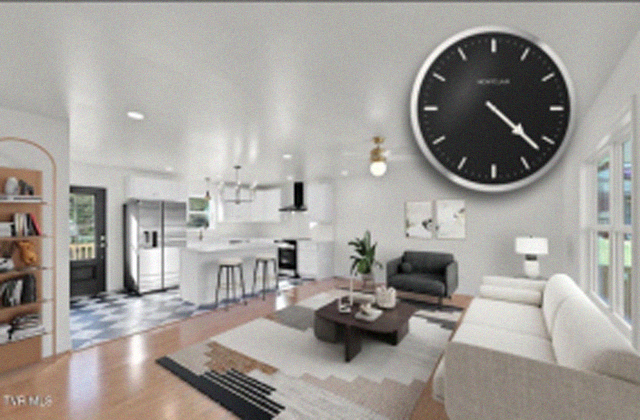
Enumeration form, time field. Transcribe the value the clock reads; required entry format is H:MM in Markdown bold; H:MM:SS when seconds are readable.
**4:22**
